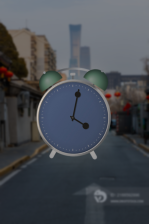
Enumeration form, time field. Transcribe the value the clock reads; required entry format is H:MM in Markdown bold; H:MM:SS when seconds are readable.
**4:02**
